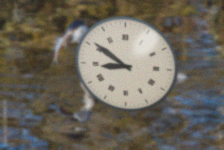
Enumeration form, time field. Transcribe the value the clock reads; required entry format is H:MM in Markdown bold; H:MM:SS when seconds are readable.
**8:51**
